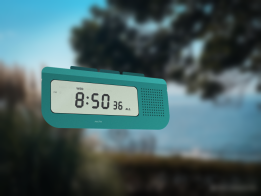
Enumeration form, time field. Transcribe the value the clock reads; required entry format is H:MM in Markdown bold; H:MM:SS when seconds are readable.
**8:50:36**
